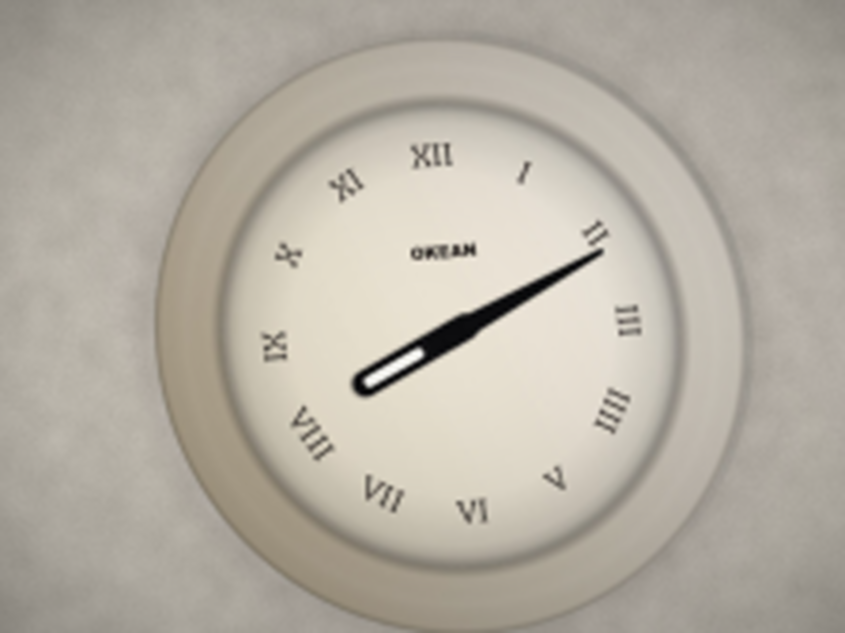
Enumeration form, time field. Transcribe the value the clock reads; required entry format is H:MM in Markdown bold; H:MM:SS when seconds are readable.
**8:11**
